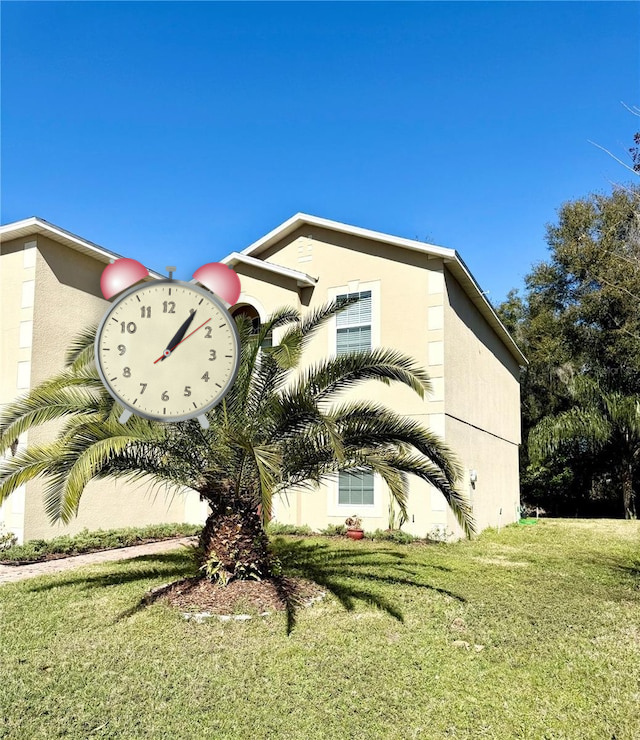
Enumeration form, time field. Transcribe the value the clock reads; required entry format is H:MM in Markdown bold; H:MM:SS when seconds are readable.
**1:05:08**
